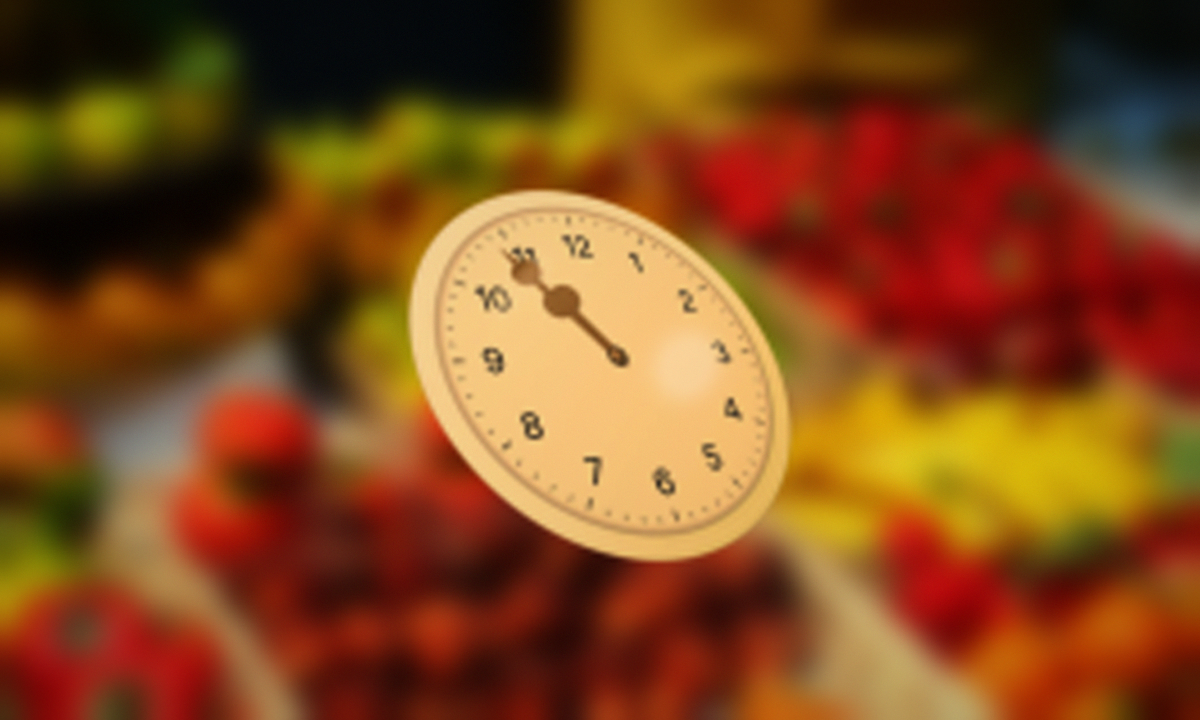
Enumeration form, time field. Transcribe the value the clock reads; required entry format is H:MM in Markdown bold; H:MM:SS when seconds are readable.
**10:54**
